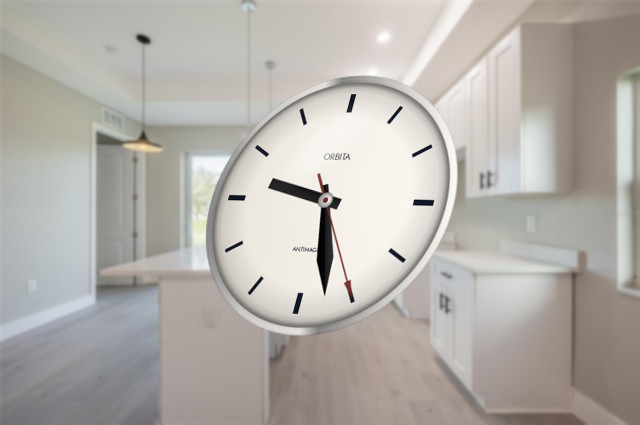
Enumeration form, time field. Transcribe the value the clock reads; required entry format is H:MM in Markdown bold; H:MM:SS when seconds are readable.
**9:27:25**
